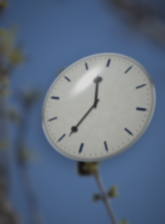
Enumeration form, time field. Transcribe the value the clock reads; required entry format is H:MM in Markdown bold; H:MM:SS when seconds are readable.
**11:34**
